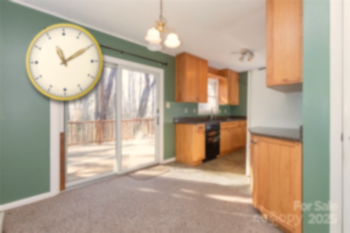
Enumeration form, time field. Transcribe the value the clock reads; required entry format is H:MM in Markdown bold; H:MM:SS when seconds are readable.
**11:10**
